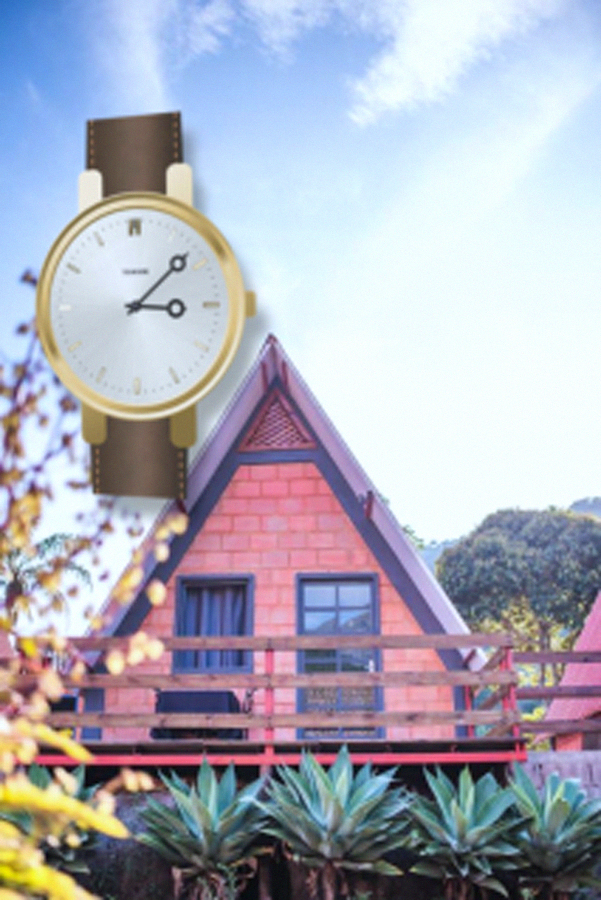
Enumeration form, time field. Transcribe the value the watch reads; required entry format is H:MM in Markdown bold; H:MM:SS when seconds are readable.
**3:08**
